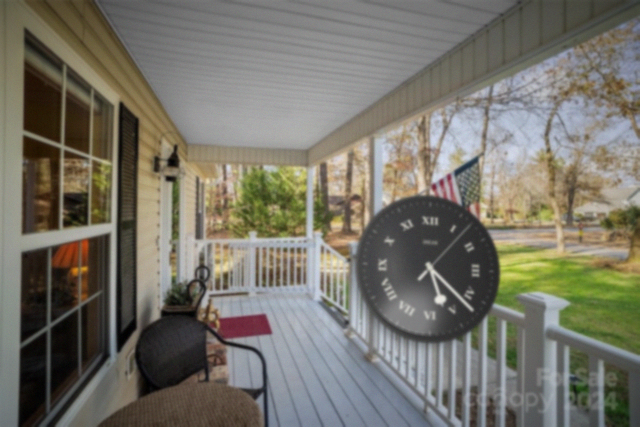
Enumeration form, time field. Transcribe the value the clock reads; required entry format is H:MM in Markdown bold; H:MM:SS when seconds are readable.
**5:22:07**
